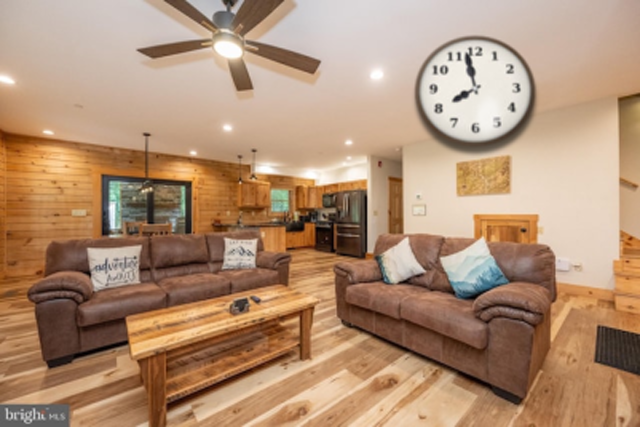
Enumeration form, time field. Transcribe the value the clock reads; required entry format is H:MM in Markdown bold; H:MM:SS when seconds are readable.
**7:58**
